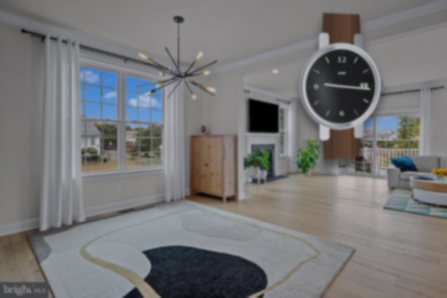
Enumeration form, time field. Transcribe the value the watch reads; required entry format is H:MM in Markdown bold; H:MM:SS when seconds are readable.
**9:16**
